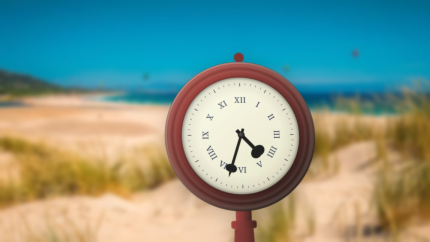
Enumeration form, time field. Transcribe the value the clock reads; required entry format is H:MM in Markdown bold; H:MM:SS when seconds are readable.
**4:33**
